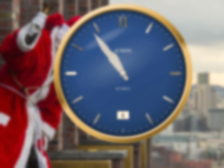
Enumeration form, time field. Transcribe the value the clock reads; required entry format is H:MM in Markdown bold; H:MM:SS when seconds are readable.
**10:54**
